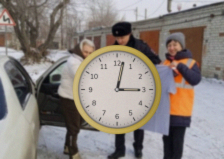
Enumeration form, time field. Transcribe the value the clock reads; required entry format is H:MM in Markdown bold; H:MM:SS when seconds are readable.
**3:02**
